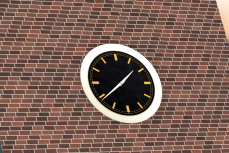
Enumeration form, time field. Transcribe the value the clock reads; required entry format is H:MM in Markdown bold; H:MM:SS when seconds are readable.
**1:39**
